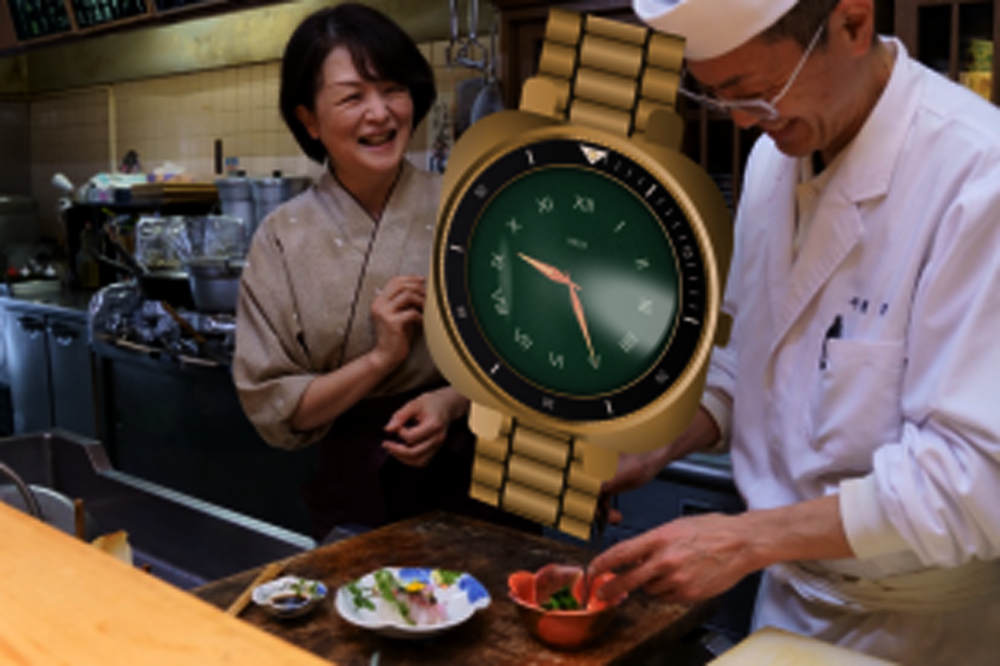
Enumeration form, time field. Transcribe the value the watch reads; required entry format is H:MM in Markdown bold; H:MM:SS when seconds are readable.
**9:25**
